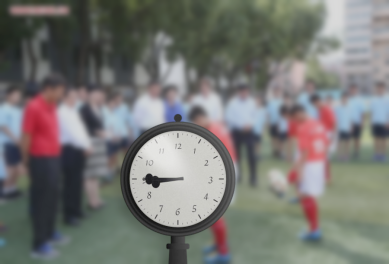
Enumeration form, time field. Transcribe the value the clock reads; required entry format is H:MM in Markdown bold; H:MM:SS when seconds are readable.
**8:45**
